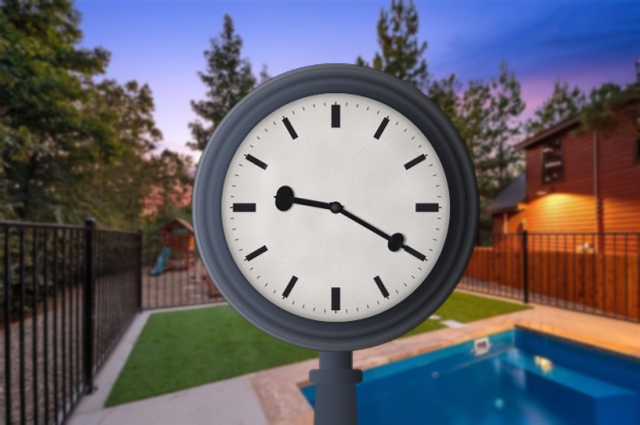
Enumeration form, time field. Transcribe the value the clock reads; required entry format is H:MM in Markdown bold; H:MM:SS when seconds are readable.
**9:20**
